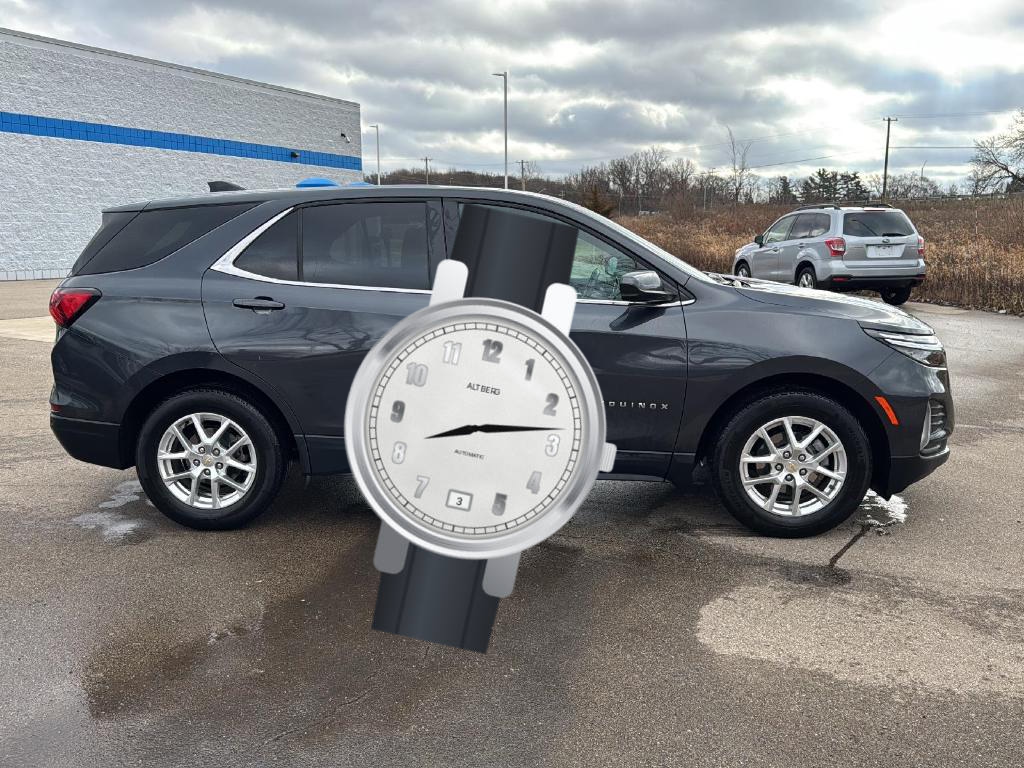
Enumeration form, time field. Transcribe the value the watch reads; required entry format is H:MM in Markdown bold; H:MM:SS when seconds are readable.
**8:13**
